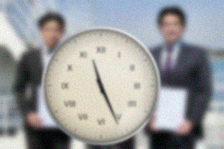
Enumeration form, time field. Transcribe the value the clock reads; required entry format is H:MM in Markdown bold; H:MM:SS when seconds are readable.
**11:26**
